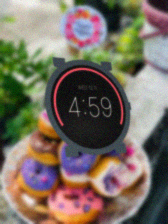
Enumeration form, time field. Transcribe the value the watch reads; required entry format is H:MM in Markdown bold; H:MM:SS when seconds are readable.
**4:59**
